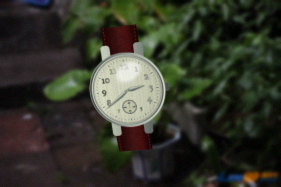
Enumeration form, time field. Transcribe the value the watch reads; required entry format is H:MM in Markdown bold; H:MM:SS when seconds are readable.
**2:39**
